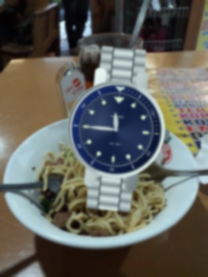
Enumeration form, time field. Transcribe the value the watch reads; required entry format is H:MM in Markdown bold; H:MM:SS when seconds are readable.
**11:45**
